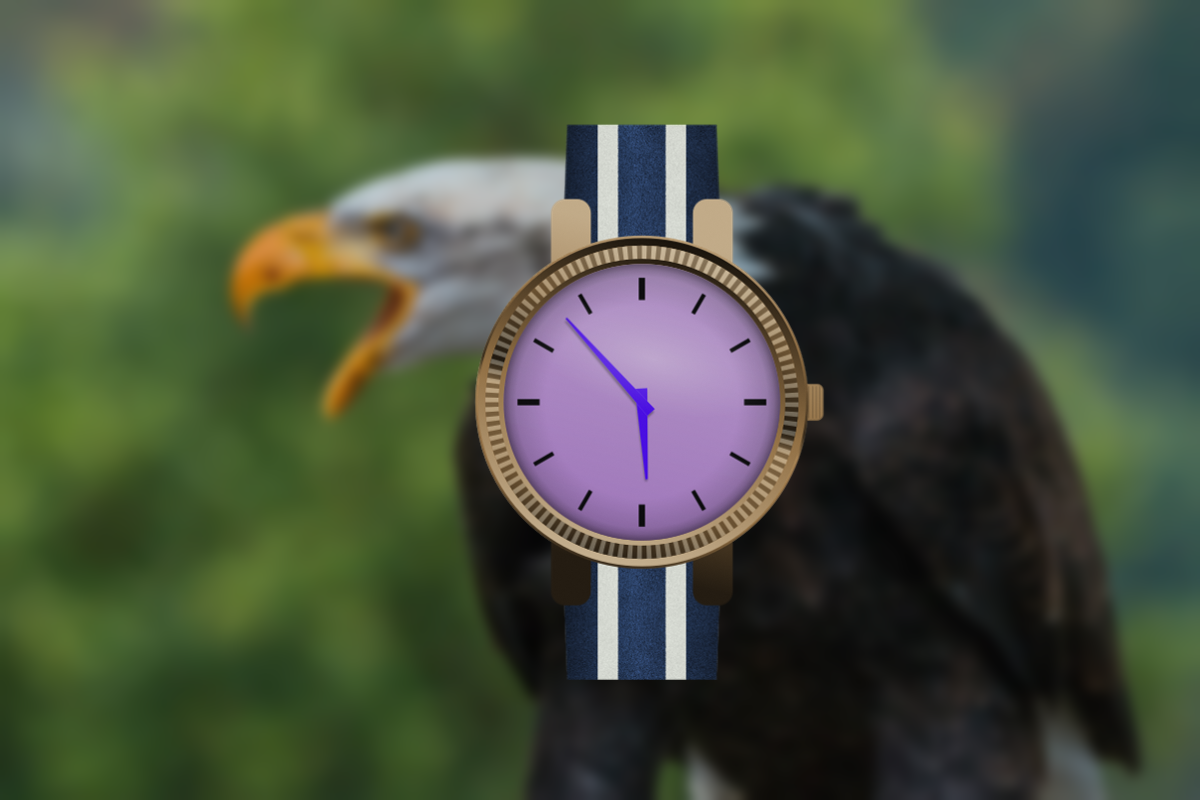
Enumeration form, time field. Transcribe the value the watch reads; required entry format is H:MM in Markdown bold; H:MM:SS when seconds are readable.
**5:53**
